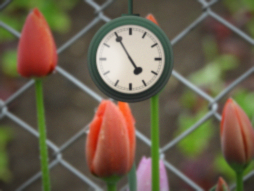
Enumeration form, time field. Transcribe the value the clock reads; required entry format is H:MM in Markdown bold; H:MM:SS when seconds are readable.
**4:55**
